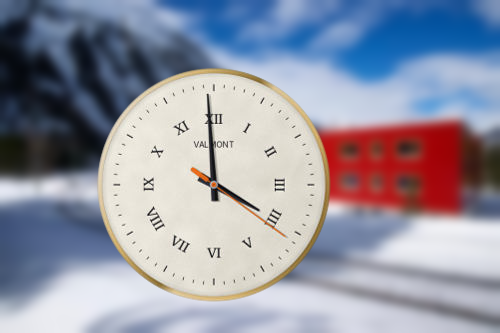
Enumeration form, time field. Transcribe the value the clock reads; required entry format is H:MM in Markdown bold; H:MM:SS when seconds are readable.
**3:59:21**
